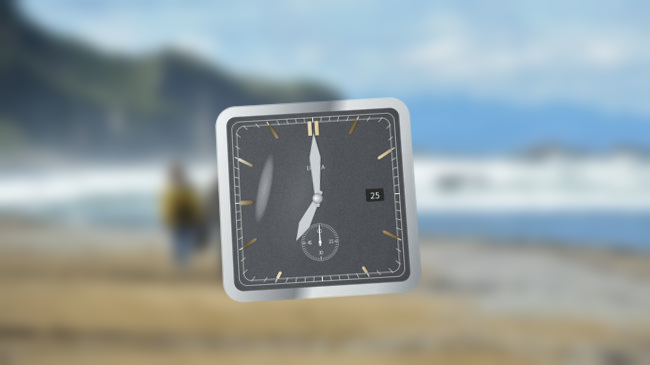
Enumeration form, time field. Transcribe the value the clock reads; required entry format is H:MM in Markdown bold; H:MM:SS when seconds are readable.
**7:00**
